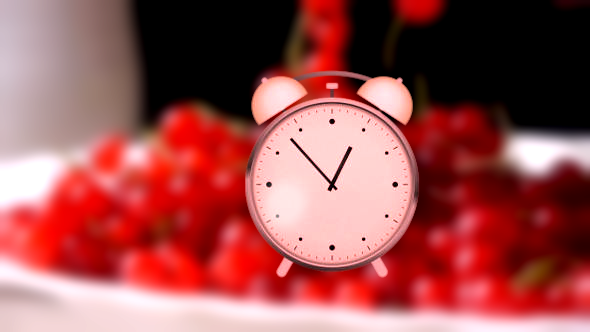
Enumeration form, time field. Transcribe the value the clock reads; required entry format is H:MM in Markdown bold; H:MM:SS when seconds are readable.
**12:53**
